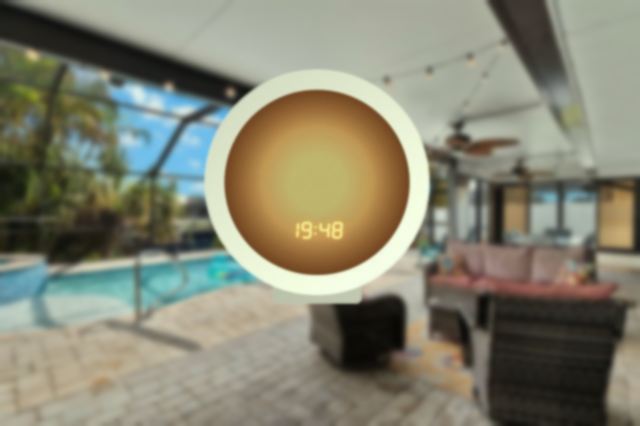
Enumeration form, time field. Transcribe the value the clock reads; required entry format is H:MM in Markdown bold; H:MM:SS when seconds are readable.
**19:48**
